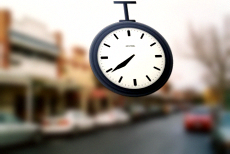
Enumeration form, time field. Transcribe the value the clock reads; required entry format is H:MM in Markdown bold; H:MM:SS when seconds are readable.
**7:39**
